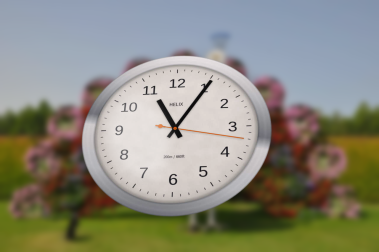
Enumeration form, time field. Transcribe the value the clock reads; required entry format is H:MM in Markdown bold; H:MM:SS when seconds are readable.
**11:05:17**
